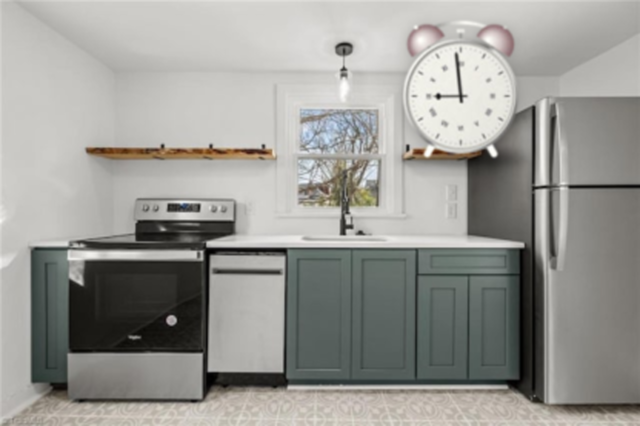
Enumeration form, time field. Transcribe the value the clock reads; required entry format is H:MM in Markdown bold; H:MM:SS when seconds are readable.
**8:59**
